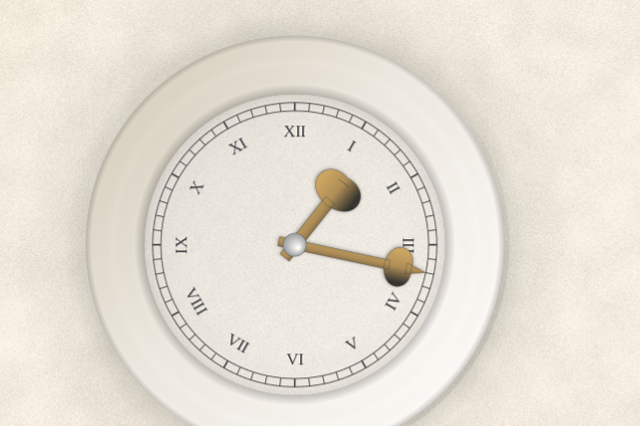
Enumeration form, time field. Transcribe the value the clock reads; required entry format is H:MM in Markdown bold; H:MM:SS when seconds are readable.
**1:17**
